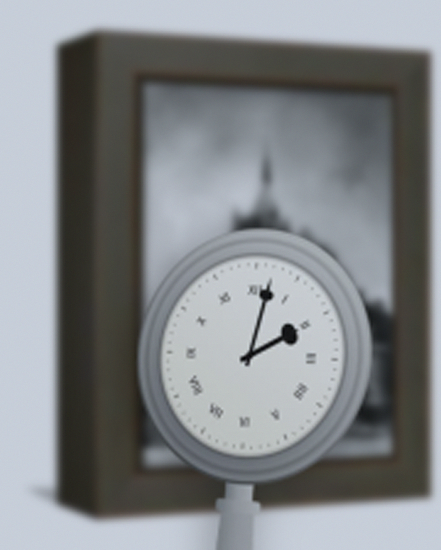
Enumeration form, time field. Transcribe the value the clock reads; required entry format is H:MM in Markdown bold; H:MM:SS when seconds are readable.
**2:02**
